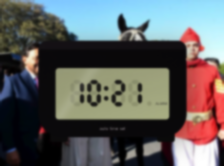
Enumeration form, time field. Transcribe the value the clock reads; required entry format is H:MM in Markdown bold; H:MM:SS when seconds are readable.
**10:21**
